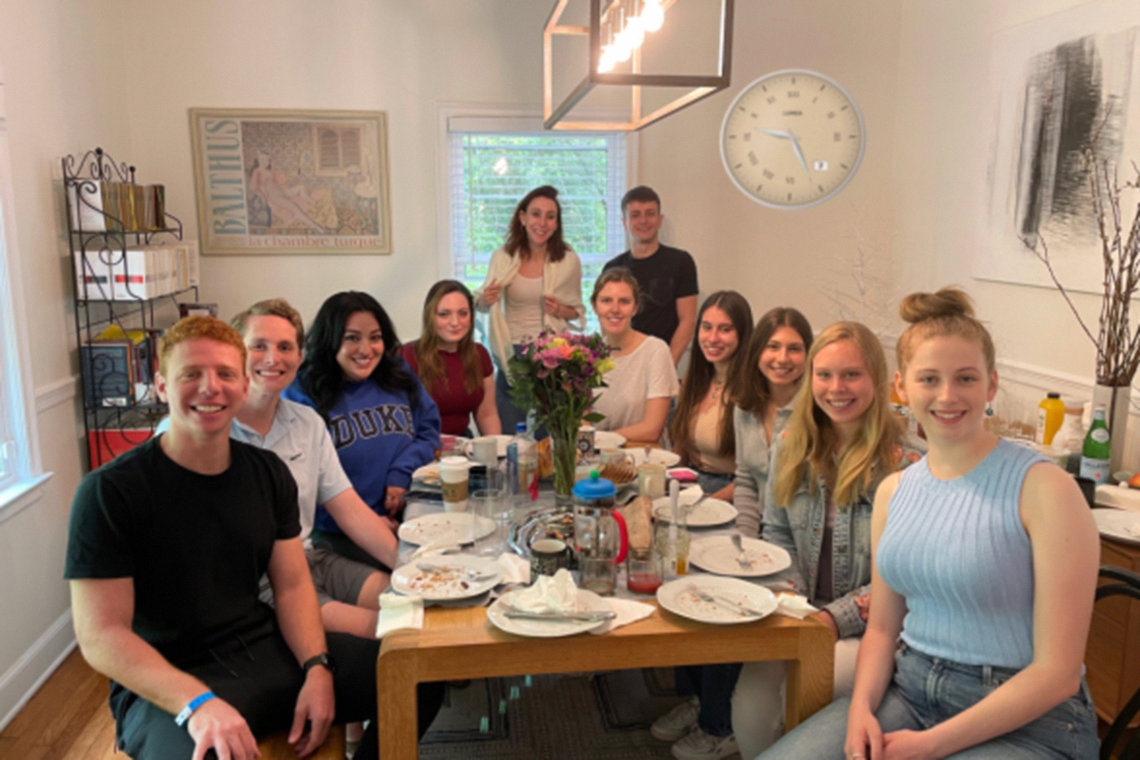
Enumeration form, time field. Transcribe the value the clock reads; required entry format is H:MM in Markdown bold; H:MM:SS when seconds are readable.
**9:26**
